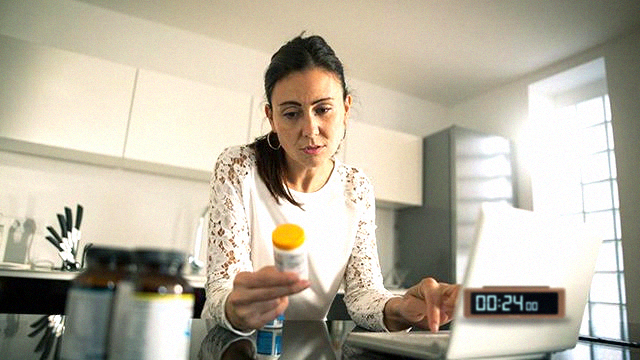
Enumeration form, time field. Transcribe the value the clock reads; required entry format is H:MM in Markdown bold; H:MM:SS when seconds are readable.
**0:24**
